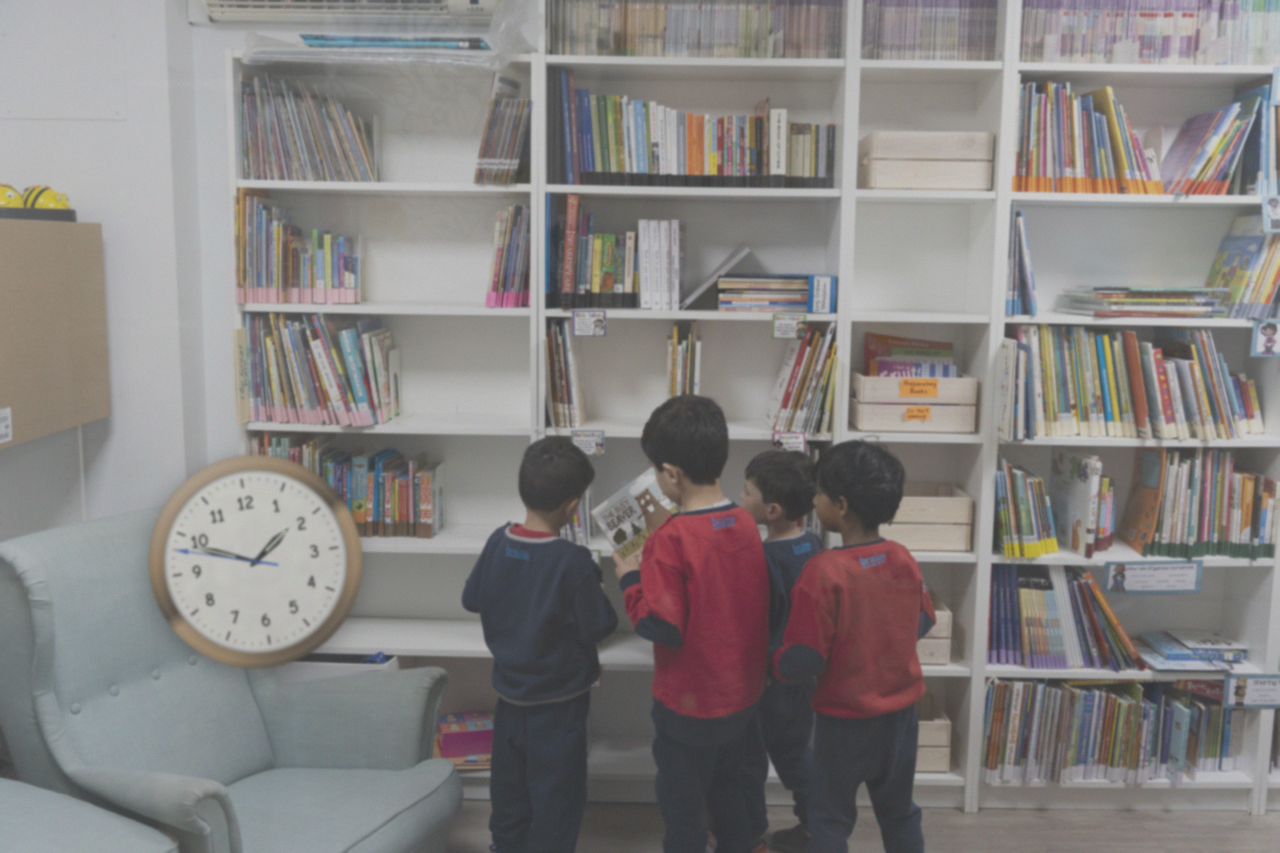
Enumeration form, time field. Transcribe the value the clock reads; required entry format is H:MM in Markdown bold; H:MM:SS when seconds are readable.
**1:48:48**
